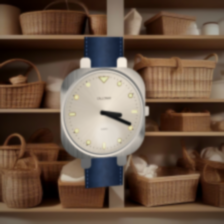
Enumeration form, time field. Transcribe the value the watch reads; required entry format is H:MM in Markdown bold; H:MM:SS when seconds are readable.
**3:19**
